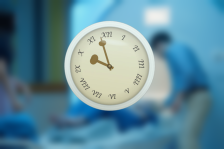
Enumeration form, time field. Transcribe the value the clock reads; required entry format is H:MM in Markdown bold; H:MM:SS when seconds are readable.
**9:58**
